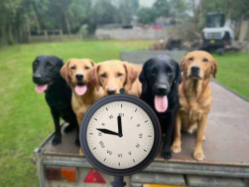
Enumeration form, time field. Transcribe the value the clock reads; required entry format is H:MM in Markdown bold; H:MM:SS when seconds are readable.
**11:47**
